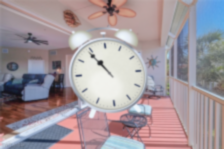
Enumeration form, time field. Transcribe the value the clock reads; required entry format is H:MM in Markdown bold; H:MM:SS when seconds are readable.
**10:54**
